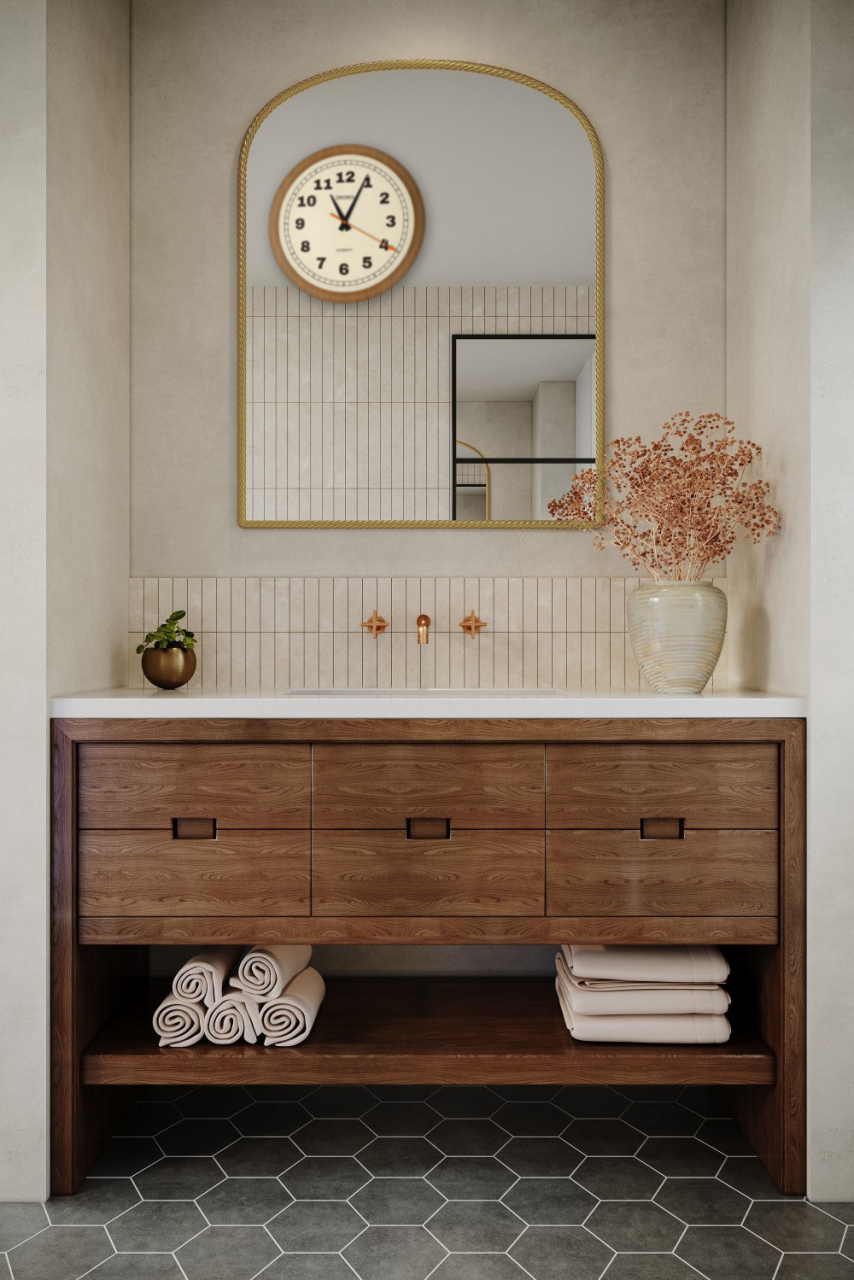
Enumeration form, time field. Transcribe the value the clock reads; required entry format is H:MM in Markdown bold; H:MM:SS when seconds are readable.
**11:04:20**
